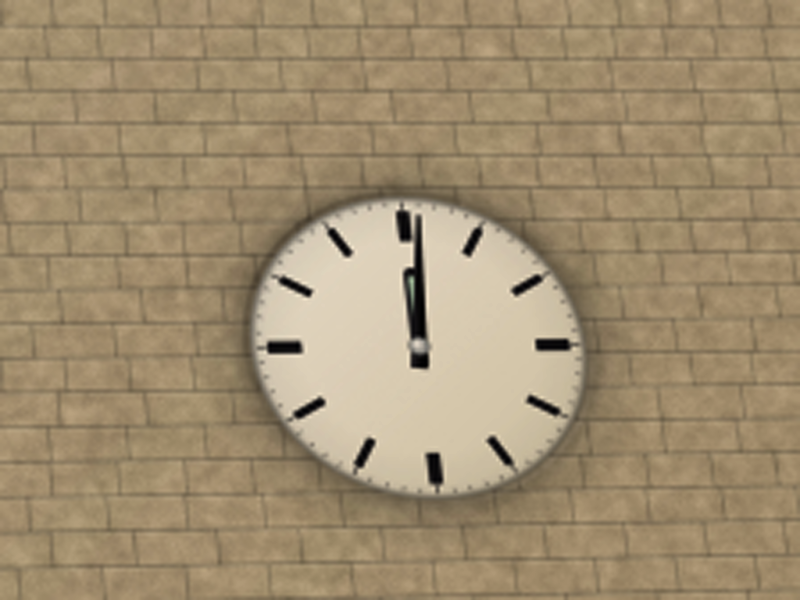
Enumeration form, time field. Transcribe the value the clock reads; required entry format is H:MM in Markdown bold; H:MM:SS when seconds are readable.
**12:01**
